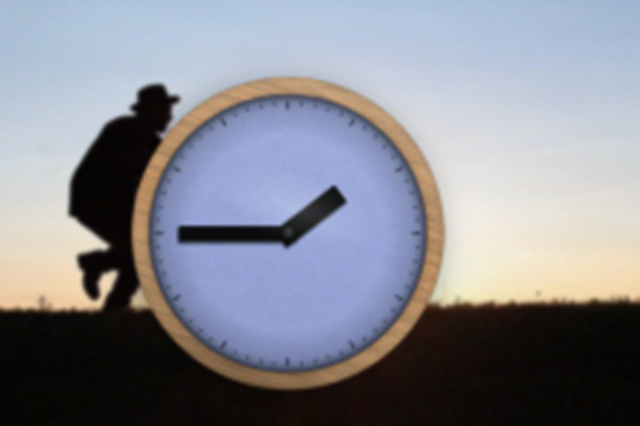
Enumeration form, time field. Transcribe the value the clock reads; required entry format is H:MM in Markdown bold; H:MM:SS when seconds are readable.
**1:45**
